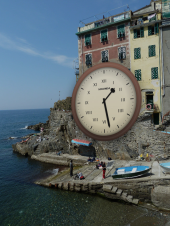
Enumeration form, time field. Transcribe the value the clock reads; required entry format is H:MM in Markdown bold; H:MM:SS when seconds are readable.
**1:28**
